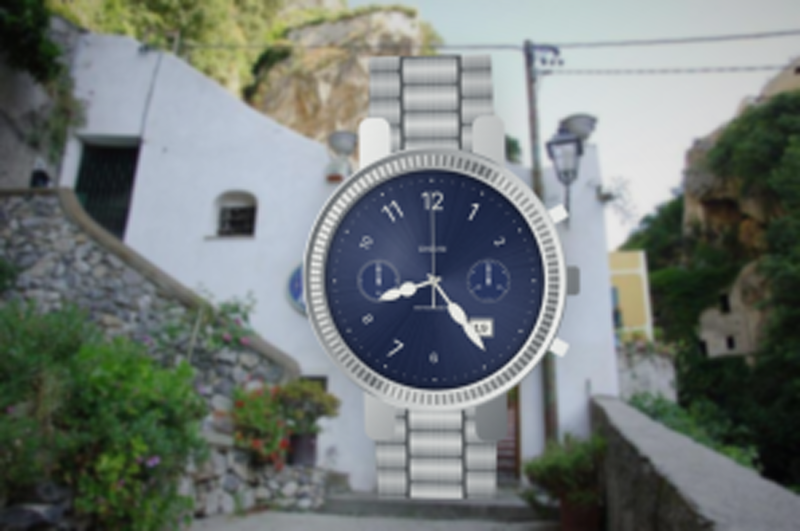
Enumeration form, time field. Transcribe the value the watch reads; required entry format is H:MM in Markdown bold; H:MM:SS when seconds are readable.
**8:24**
